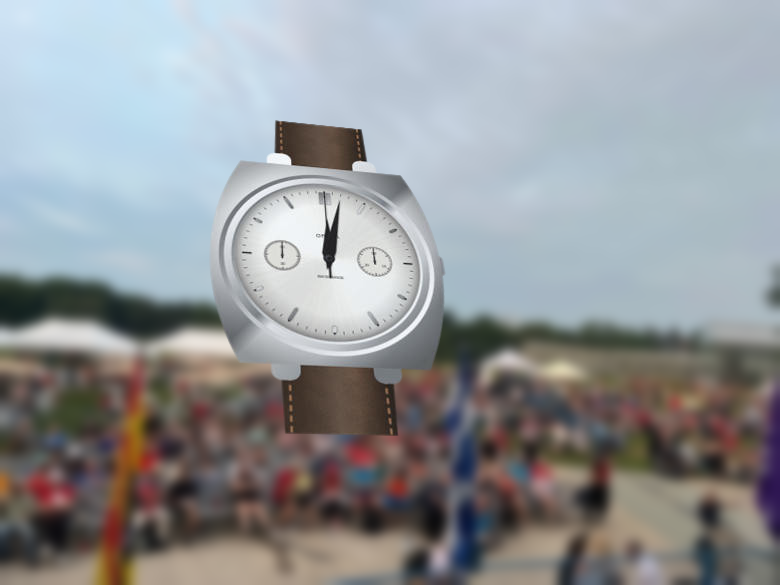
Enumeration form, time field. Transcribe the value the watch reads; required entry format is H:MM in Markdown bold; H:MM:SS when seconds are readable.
**12:02**
